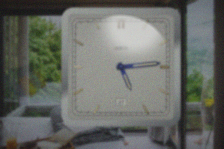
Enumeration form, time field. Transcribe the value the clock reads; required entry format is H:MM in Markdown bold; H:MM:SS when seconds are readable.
**5:14**
